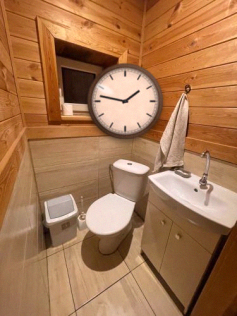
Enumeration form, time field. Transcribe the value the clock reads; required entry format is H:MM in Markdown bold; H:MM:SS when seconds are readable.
**1:47**
